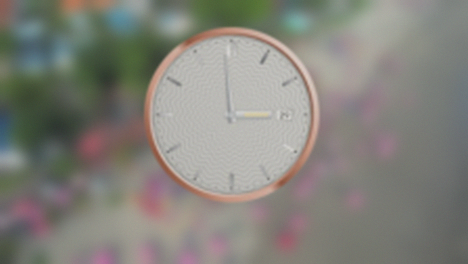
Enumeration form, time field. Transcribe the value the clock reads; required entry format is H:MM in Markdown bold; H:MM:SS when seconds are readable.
**2:59**
